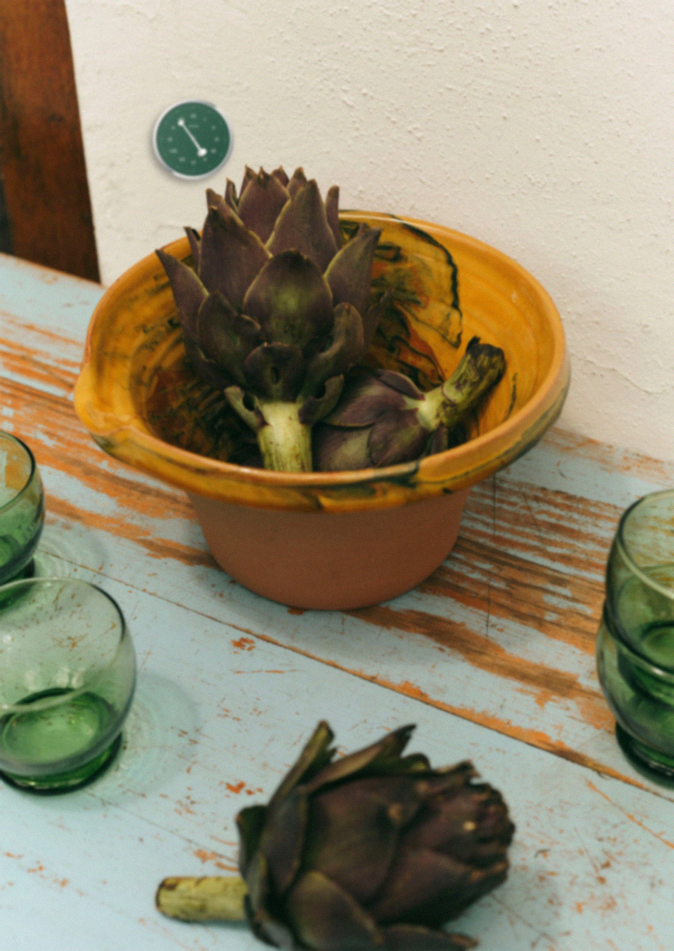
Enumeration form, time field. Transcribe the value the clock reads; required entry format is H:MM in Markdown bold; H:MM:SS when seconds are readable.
**4:54**
